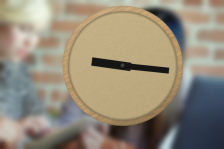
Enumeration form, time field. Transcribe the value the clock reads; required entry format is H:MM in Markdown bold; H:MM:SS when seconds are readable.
**9:16**
